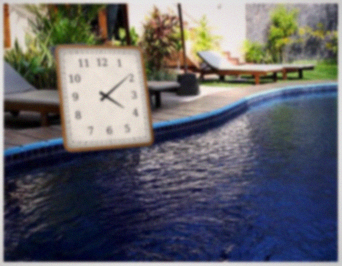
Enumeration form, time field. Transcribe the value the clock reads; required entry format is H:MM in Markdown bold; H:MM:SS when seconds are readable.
**4:09**
